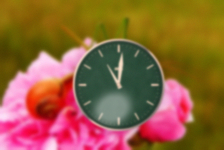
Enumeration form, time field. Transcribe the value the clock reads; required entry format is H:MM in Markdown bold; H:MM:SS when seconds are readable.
**11:01**
